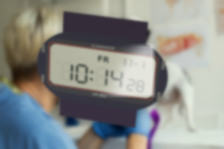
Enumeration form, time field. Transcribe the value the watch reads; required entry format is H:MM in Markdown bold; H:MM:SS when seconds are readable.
**10:14:28**
